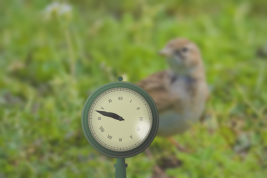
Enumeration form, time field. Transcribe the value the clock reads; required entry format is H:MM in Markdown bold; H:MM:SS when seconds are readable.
**9:48**
